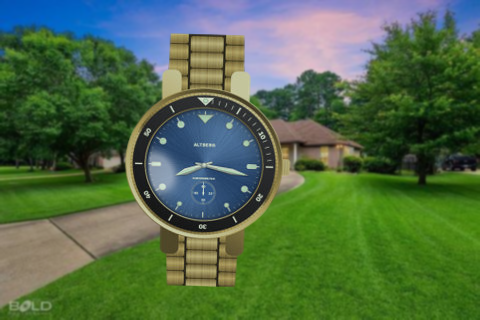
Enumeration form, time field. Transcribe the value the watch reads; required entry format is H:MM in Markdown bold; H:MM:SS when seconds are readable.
**8:17**
